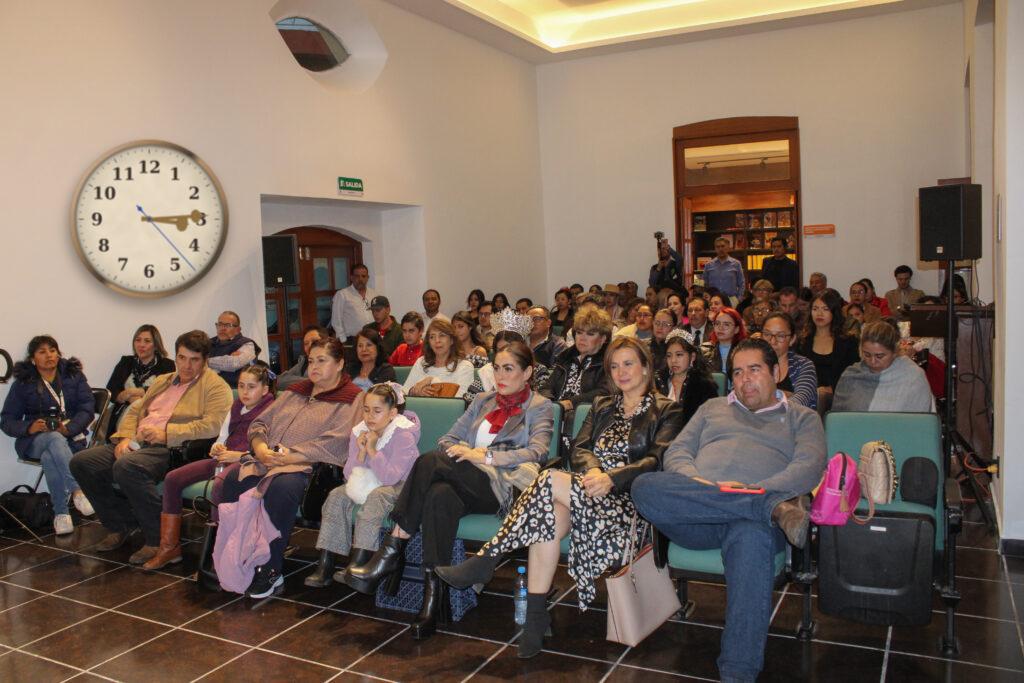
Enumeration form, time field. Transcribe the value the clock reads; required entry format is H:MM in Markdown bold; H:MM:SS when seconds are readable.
**3:14:23**
